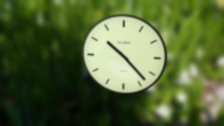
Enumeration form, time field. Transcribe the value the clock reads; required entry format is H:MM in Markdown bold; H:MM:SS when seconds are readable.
**10:23**
